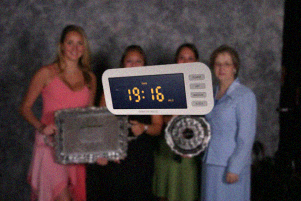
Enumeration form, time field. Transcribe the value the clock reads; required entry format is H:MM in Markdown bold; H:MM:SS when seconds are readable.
**19:16**
